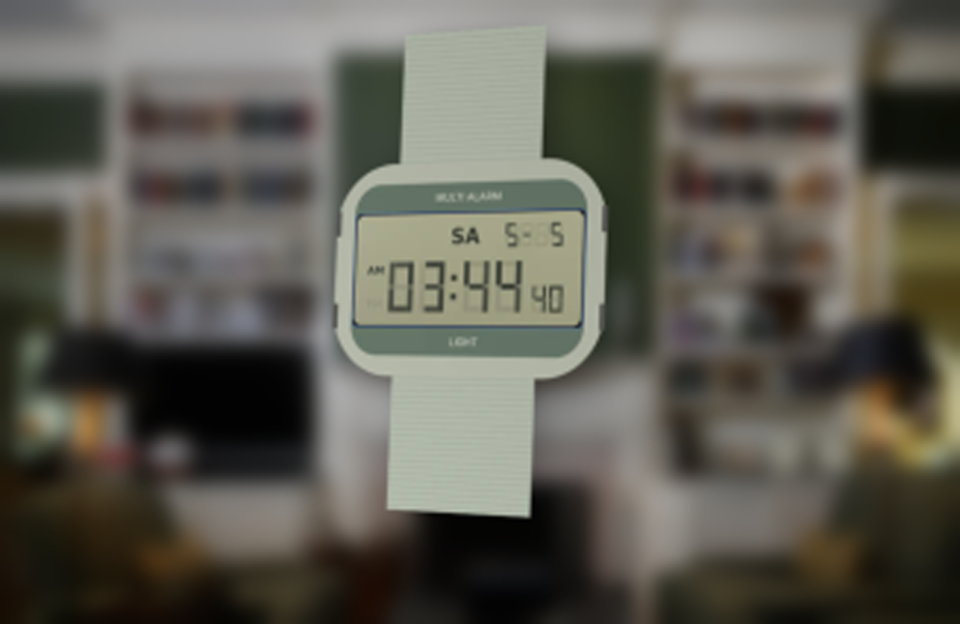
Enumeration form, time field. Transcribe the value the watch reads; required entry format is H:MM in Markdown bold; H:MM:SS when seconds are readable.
**3:44:40**
